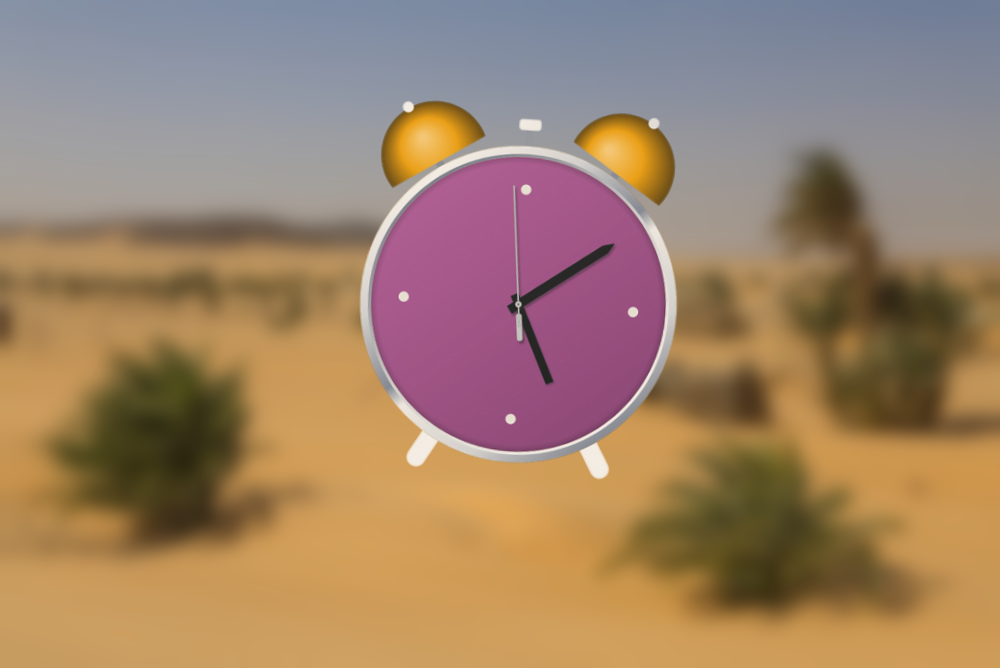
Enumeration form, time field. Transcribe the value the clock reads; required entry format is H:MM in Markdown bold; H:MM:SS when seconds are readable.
**5:08:59**
